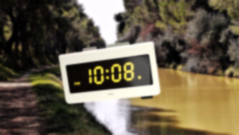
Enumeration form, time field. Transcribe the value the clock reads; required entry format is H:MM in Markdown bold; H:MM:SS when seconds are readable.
**10:08**
